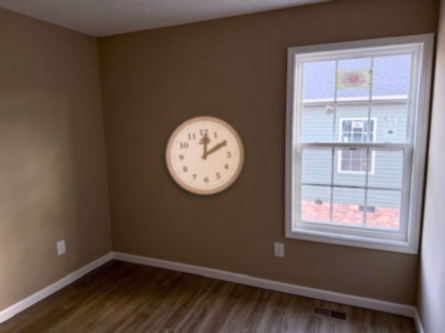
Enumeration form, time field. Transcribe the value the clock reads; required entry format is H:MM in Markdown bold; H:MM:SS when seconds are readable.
**12:10**
